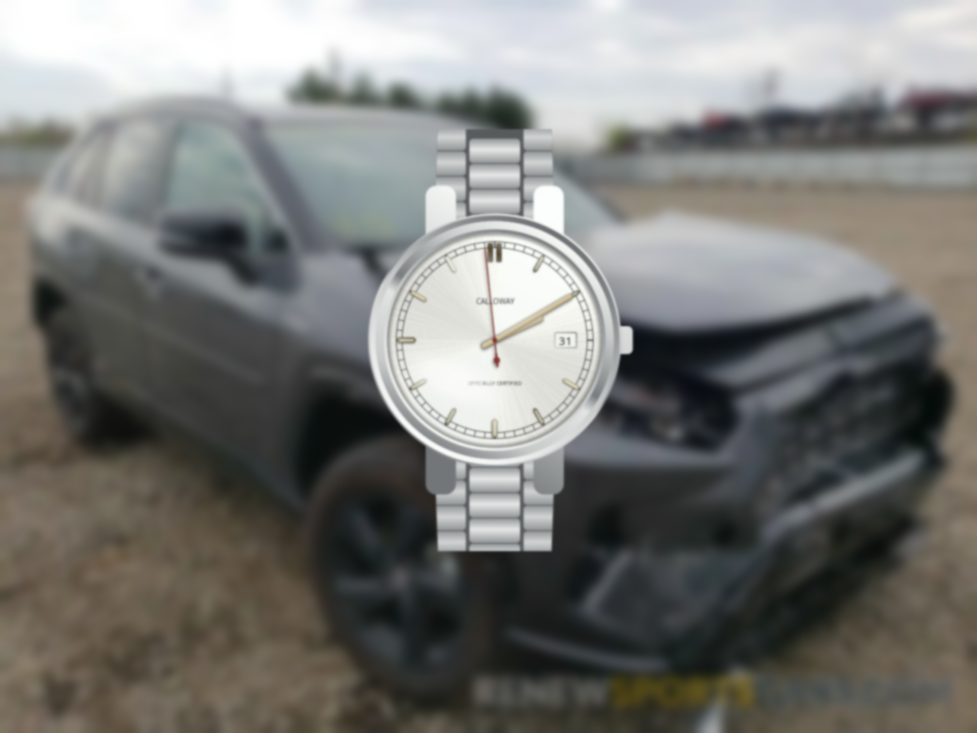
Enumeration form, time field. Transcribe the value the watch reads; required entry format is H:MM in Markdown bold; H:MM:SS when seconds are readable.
**2:09:59**
